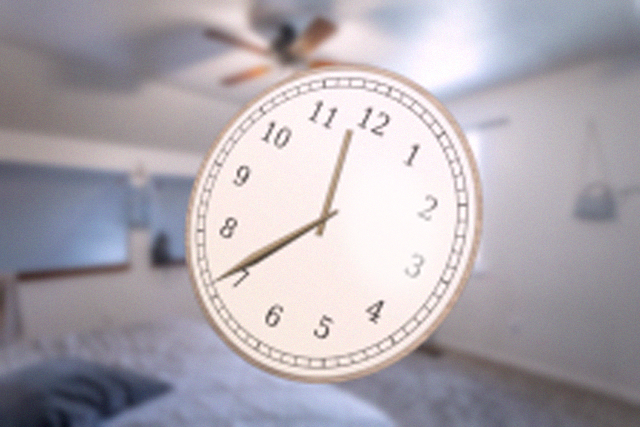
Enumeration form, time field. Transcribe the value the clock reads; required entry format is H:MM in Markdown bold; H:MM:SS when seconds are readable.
**11:36**
